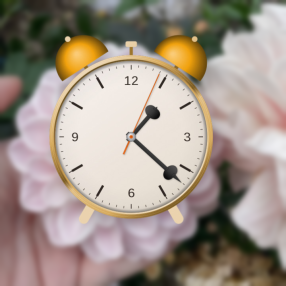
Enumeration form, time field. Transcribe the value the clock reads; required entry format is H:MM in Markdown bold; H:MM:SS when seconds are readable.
**1:22:04**
